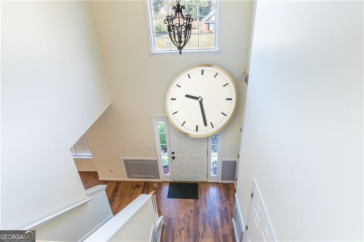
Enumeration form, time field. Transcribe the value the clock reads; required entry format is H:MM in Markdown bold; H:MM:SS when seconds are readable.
**9:27**
